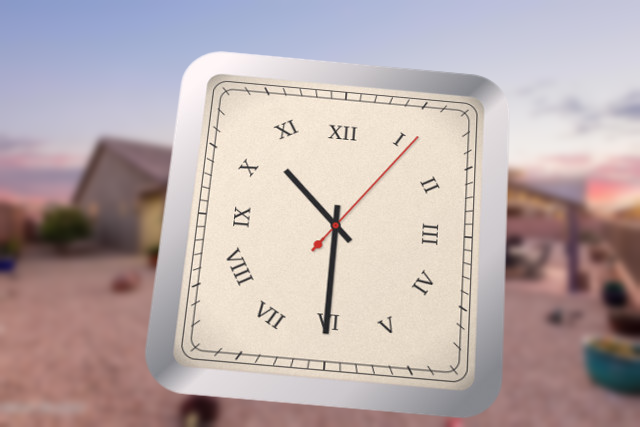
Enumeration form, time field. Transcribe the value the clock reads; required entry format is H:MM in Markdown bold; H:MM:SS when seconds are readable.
**10:30:06**
